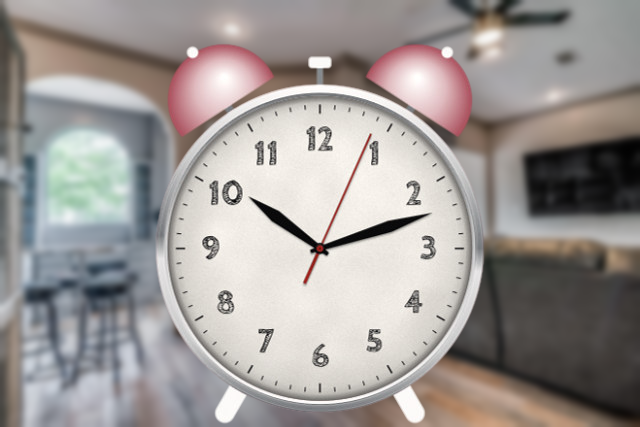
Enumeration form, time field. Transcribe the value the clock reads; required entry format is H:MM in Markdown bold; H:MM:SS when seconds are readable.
**10:12:04**
